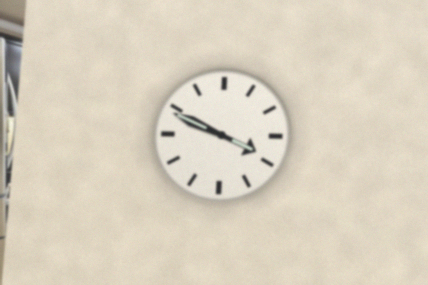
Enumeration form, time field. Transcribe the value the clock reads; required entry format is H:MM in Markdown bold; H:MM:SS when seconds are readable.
**3:49**
